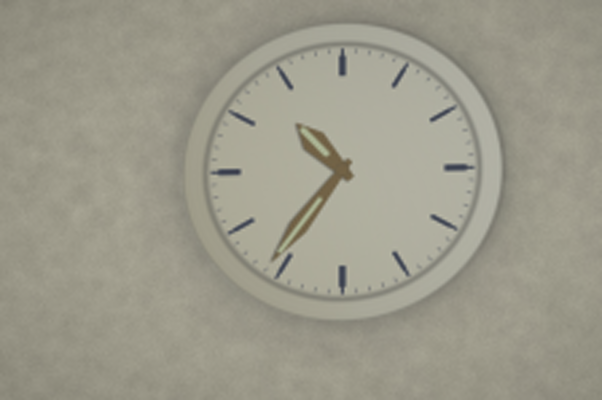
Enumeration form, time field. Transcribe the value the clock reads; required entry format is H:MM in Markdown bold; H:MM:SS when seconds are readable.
**10:36**
